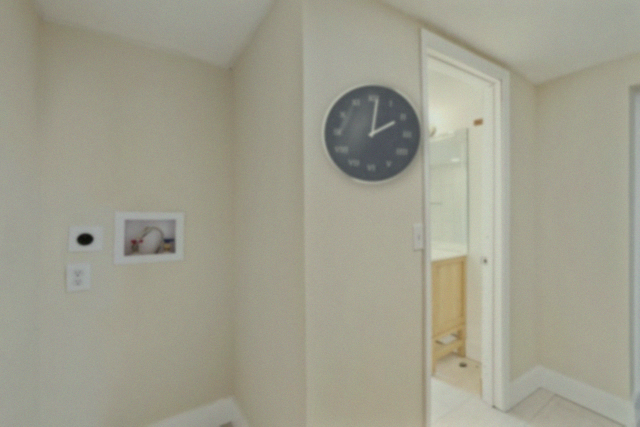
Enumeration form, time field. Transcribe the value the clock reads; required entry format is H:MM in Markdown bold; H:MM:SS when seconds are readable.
**2:01**
